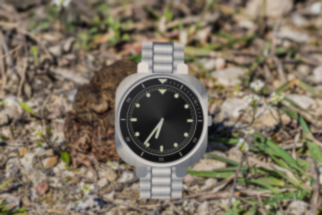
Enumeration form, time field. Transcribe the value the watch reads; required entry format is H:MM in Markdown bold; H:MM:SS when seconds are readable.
**6:36**
